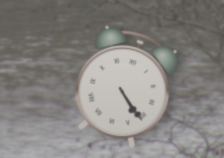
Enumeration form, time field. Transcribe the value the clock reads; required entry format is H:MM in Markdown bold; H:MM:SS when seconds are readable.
**4:21**
